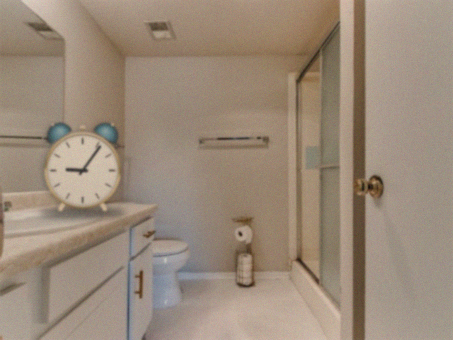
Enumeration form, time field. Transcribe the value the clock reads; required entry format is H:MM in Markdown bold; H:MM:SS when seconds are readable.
**9:06**
